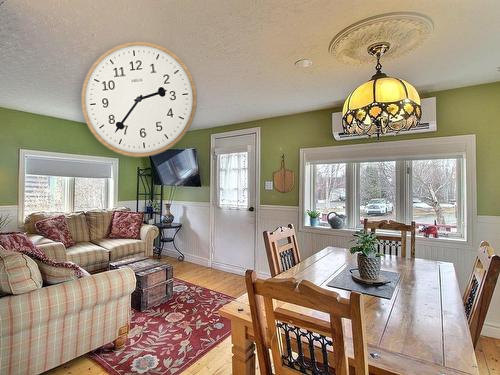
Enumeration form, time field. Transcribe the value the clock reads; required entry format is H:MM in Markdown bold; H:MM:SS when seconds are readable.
**2:37**
